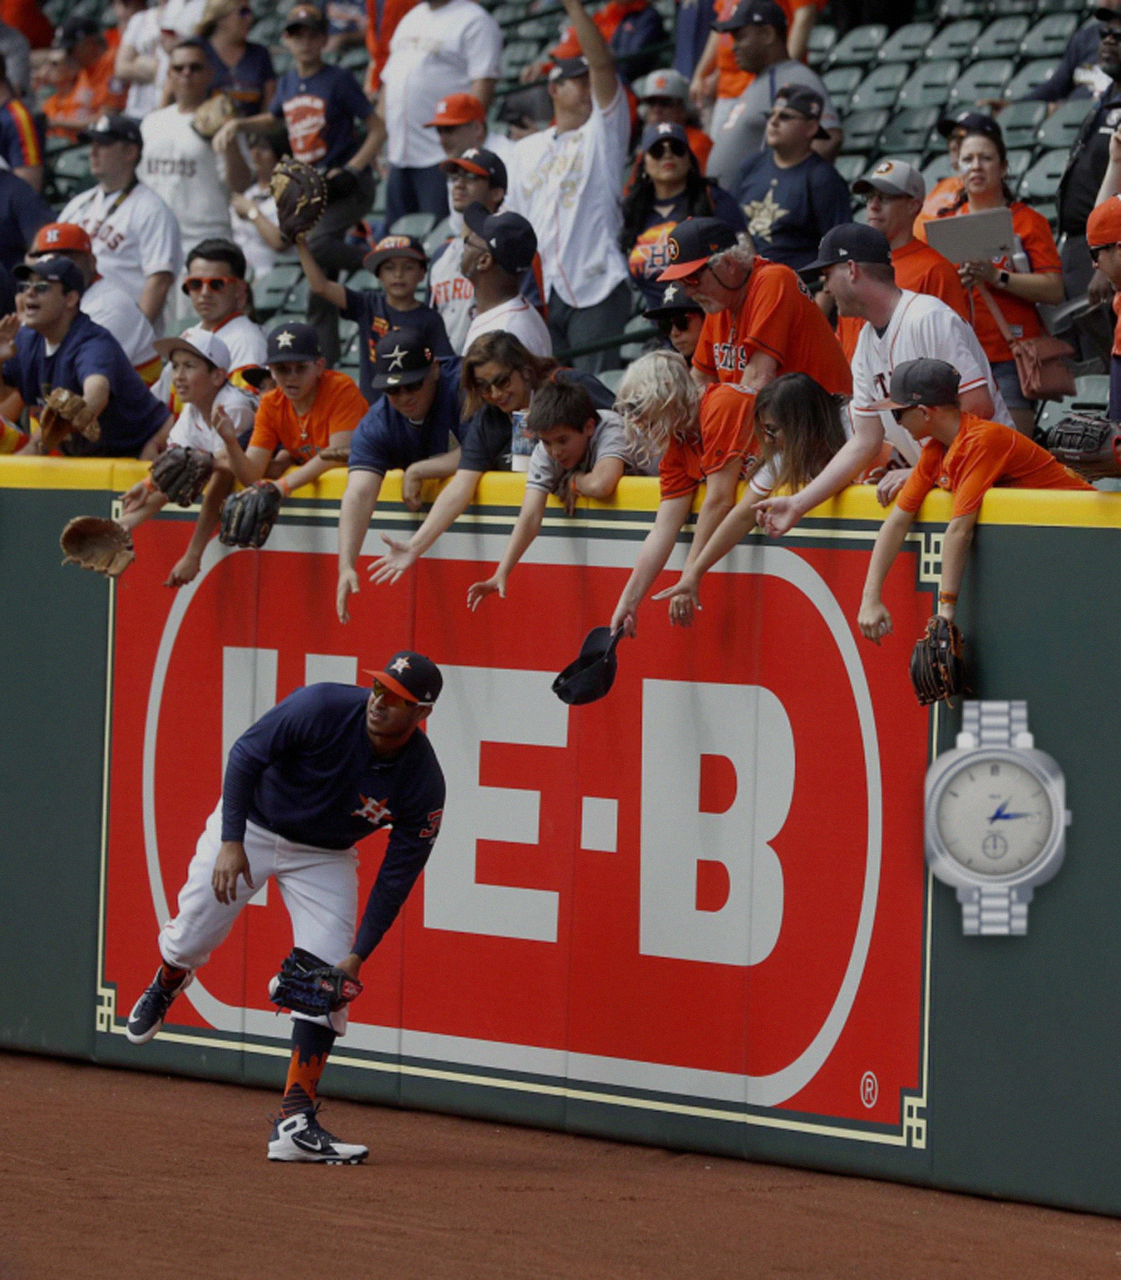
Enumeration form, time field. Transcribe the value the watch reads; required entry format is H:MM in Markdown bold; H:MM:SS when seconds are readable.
**1:14**
